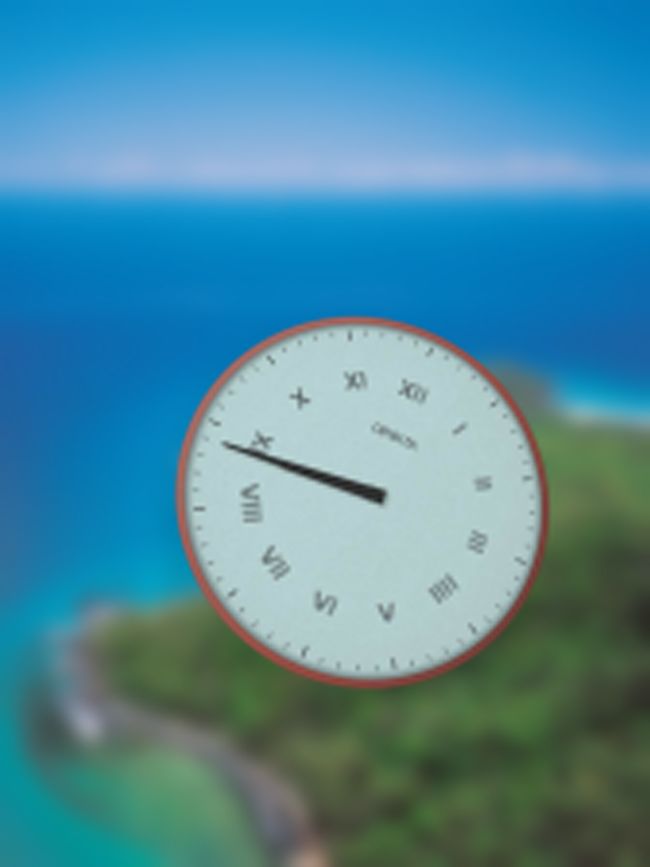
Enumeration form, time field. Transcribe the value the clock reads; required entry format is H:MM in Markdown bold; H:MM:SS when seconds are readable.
**8:44**
